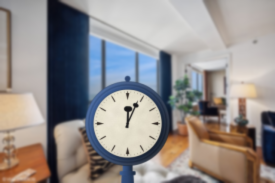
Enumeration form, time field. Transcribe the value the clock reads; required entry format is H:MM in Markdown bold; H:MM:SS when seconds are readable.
**12:04**
